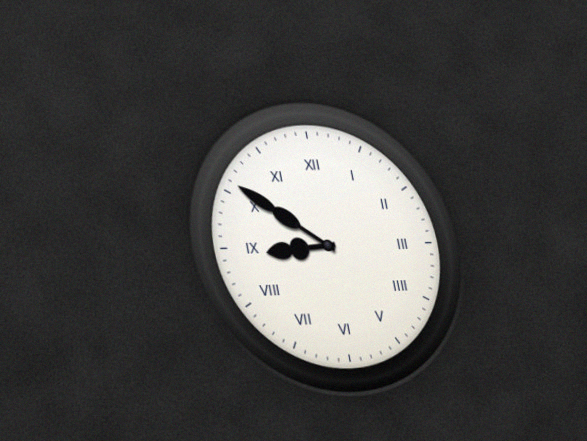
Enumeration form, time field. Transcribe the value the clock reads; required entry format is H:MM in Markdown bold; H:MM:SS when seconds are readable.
**8:51**
